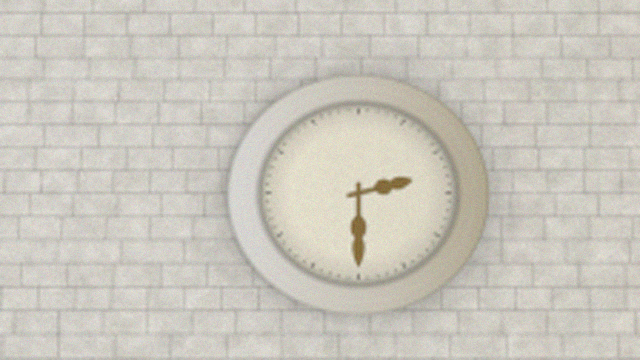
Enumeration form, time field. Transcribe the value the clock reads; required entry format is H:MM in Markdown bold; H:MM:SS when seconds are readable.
**2:30**
